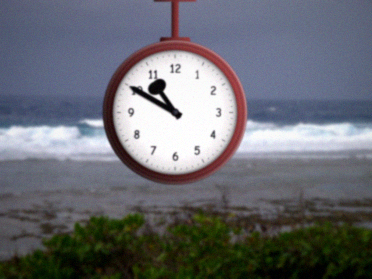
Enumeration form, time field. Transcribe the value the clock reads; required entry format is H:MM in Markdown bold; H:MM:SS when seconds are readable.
**10:50**
